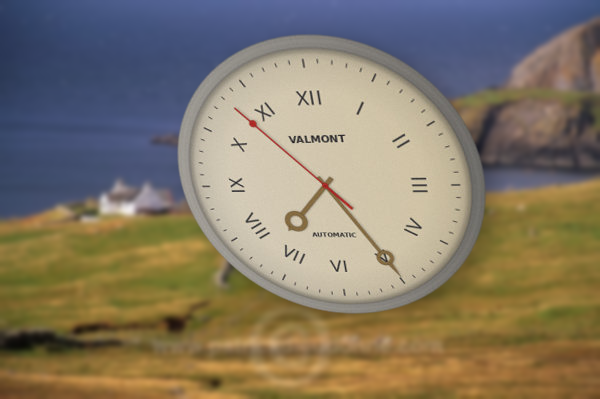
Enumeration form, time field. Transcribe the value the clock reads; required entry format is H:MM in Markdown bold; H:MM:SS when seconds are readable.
**7:24:53**
